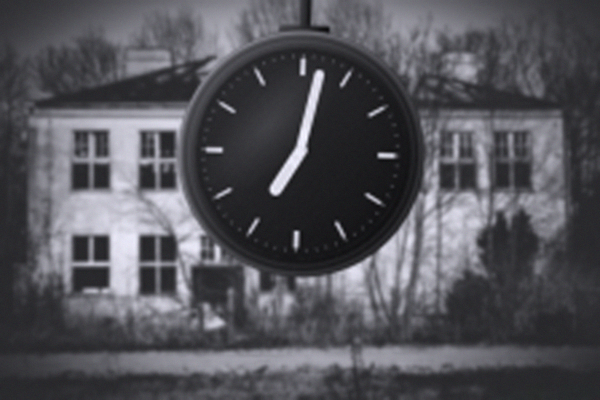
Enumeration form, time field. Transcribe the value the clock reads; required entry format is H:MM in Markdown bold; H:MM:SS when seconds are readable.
**7:02**
